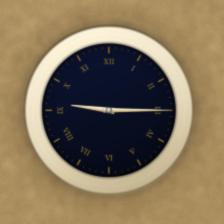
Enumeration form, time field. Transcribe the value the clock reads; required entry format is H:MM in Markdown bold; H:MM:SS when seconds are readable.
**9:15**
